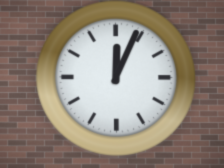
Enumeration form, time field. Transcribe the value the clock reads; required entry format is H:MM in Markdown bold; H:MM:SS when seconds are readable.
**12:04**
